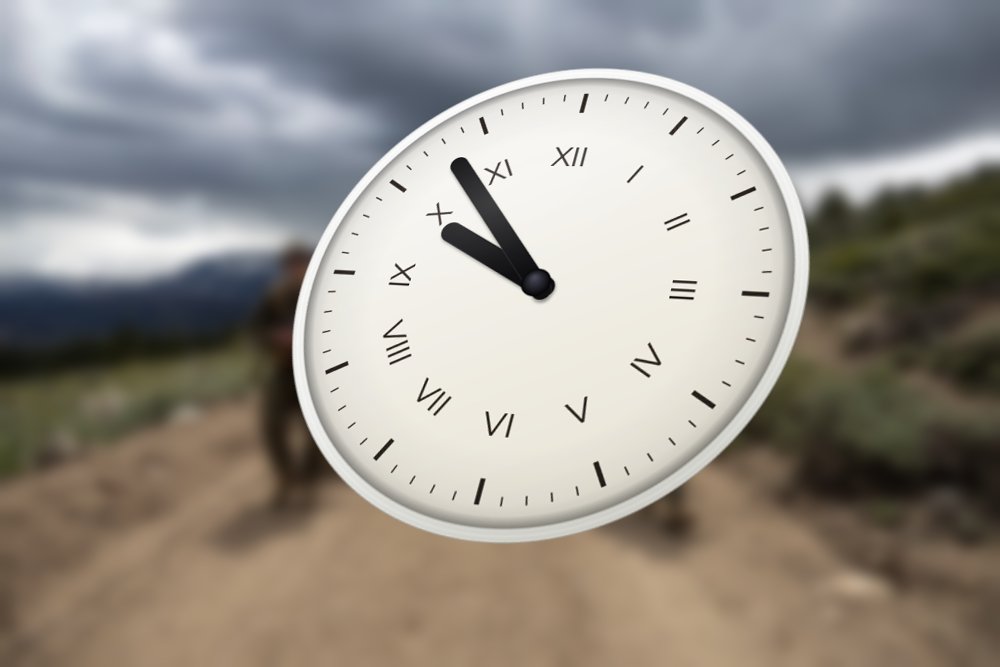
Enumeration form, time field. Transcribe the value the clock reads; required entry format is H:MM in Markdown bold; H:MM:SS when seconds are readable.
**9:53**
